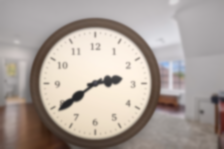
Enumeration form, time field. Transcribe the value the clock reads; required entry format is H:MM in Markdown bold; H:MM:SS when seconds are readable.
**2:39**
